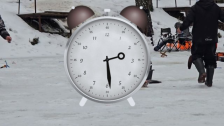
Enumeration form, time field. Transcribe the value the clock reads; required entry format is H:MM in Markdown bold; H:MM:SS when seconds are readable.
**2:29**
